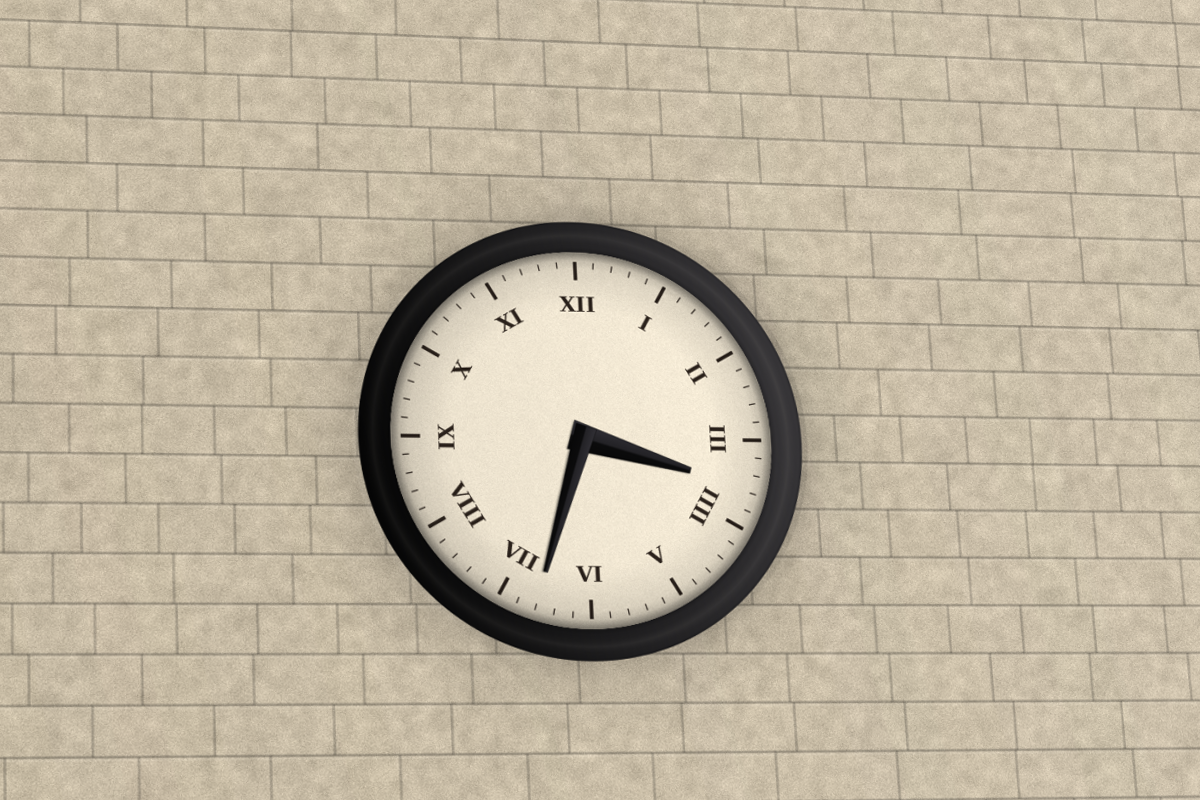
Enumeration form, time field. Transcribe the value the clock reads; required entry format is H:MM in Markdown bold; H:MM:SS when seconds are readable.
**3:33**
